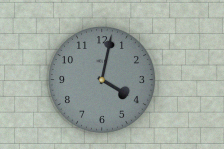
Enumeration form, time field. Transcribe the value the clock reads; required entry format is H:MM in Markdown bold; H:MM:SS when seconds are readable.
**4:02**
